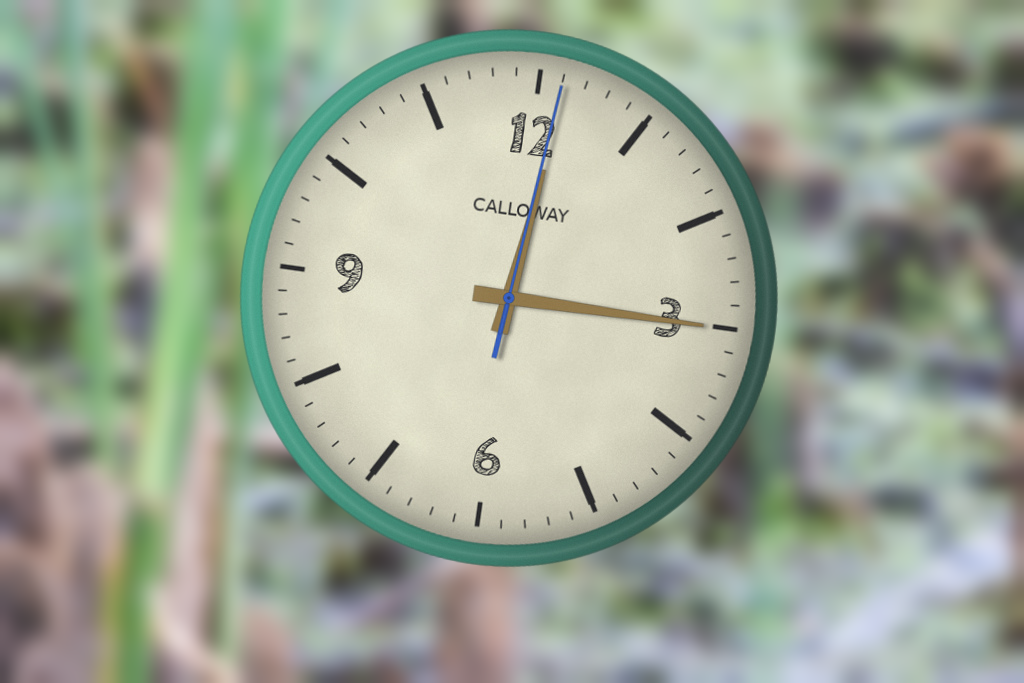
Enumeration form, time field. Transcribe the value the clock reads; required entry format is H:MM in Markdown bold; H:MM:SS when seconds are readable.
**12:15:01**
